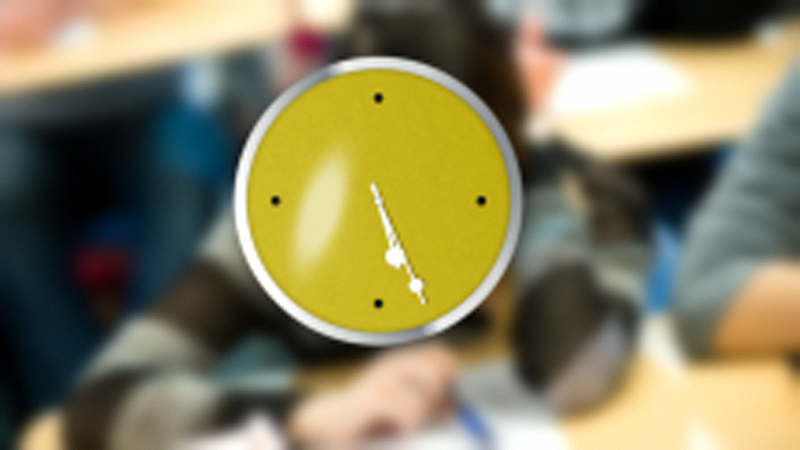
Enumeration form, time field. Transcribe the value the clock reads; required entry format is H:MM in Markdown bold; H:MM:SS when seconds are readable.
**5:26**
